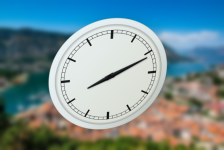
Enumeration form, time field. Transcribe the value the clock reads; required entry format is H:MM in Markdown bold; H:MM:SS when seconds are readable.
**8:11**
